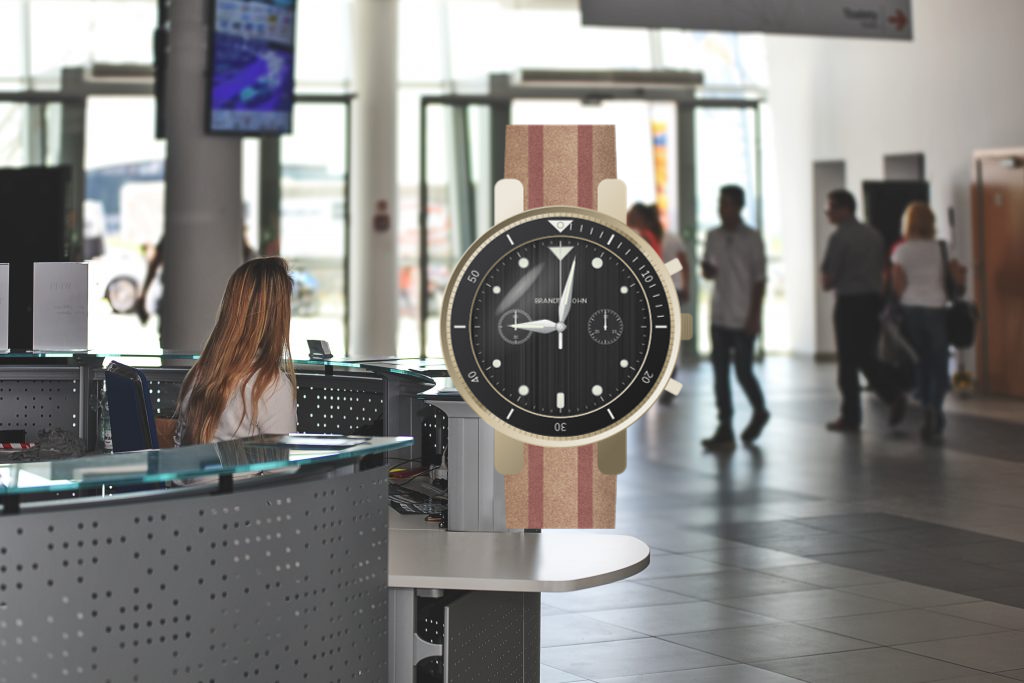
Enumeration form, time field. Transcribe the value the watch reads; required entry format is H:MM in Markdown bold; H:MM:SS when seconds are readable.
**9:02**
